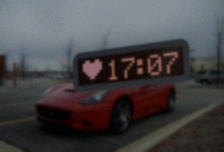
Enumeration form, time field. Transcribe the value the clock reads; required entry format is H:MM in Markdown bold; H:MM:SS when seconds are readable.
**17:07**
